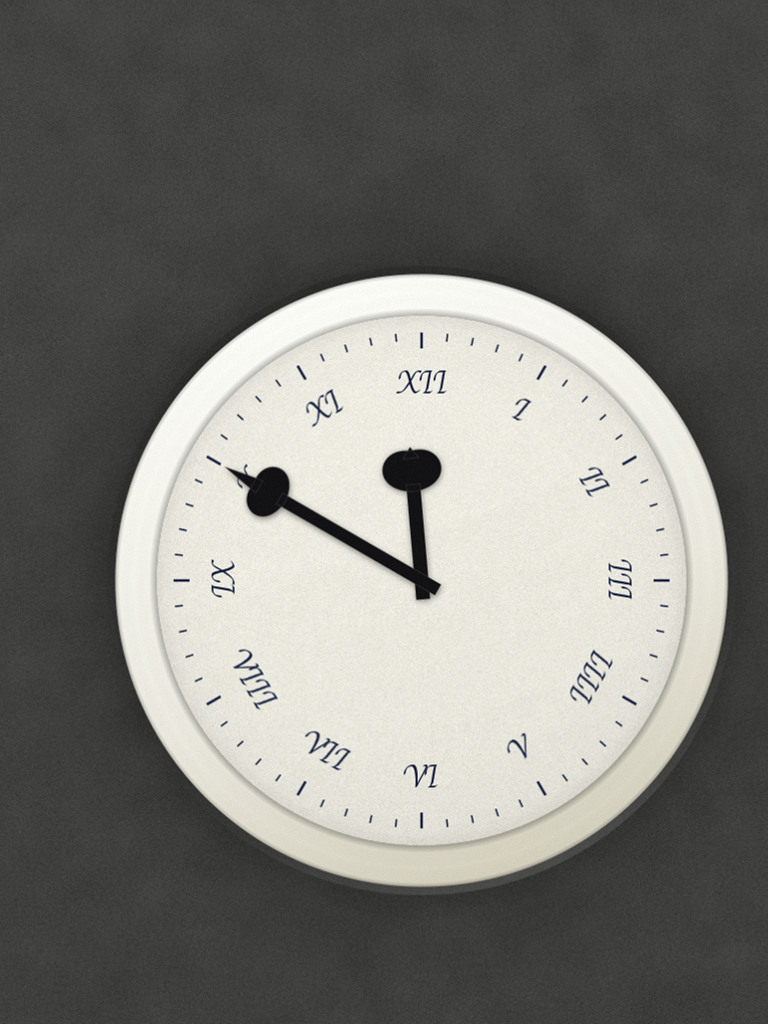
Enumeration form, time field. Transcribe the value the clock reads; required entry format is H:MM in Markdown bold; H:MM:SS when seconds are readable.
**11:50**
